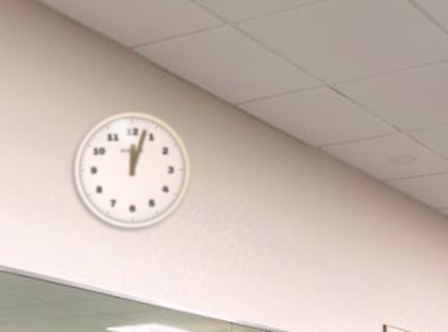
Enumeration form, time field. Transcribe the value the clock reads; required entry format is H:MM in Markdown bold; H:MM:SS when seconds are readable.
**12:03**
